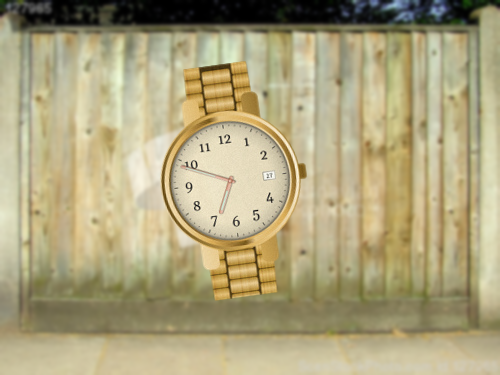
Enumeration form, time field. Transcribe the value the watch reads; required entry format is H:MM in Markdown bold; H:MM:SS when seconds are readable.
**6:49**
